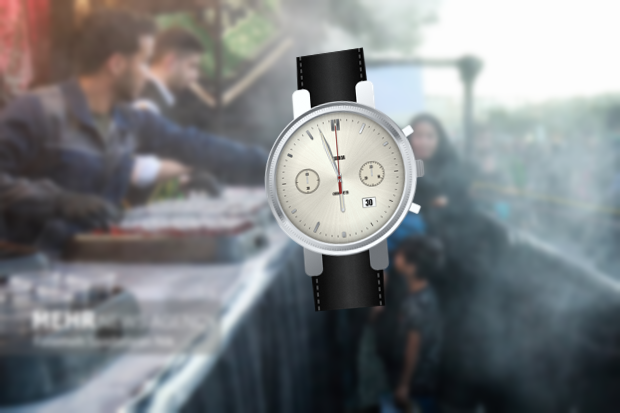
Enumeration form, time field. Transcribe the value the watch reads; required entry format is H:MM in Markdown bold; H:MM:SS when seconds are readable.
**5:57**
